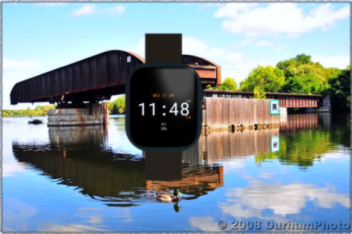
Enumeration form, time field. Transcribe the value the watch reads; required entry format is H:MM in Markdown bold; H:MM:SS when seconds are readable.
**11:48**
